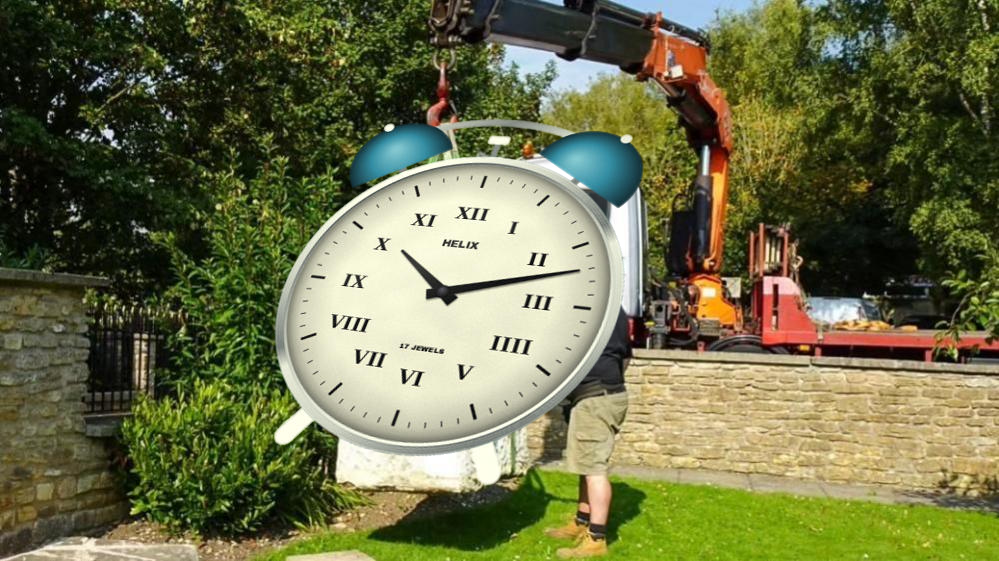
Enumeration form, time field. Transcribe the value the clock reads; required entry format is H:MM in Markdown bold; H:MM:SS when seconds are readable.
**10:12**
